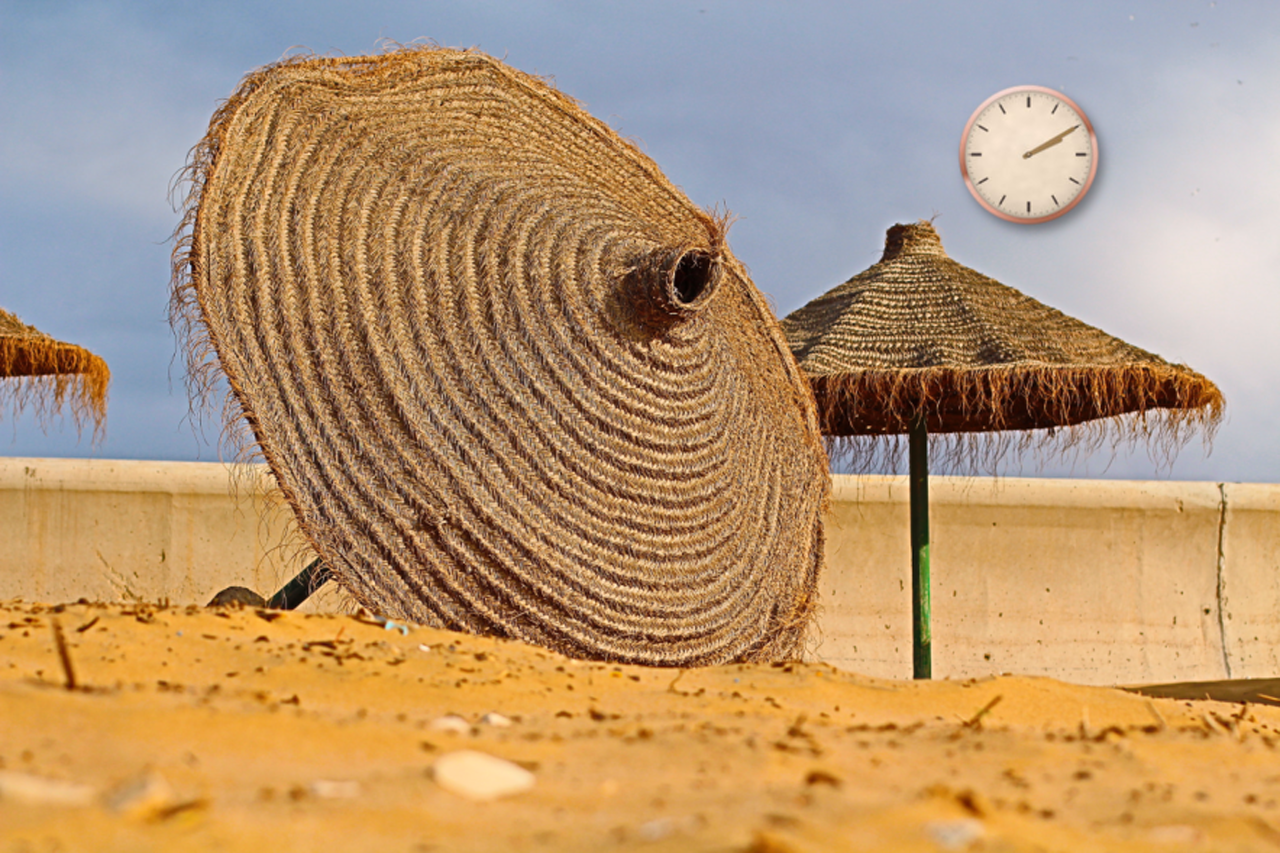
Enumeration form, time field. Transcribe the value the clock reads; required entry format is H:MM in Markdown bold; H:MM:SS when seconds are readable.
**2:10**
